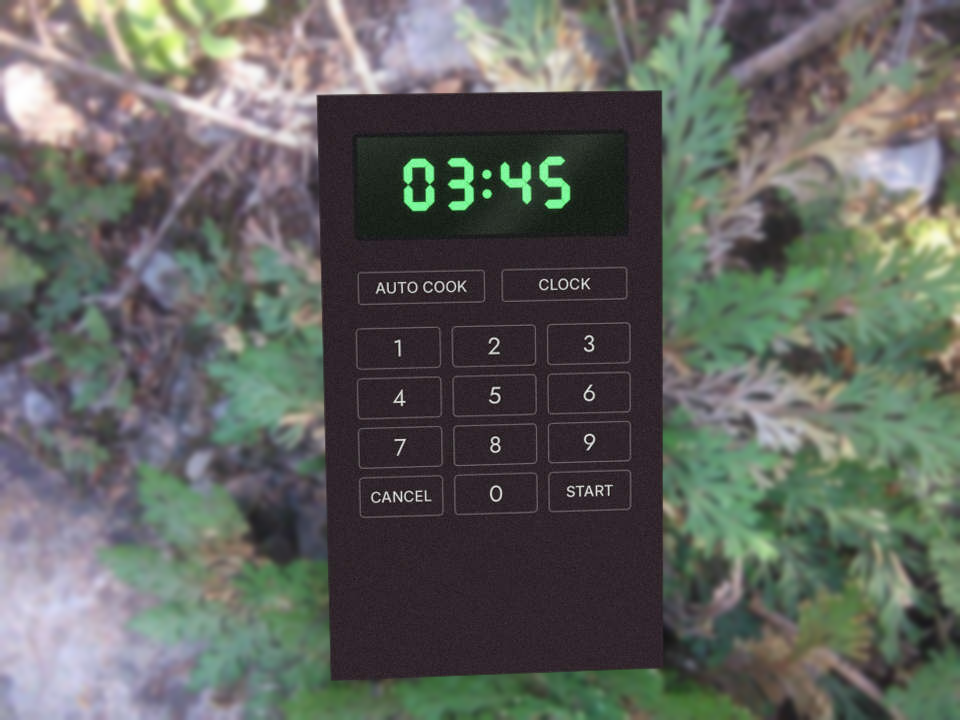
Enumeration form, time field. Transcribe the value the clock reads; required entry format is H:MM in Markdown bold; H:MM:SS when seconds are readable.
**3:45**
